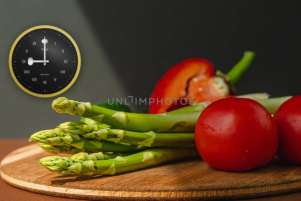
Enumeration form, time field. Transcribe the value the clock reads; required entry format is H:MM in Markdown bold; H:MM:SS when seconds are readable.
**9:00**
